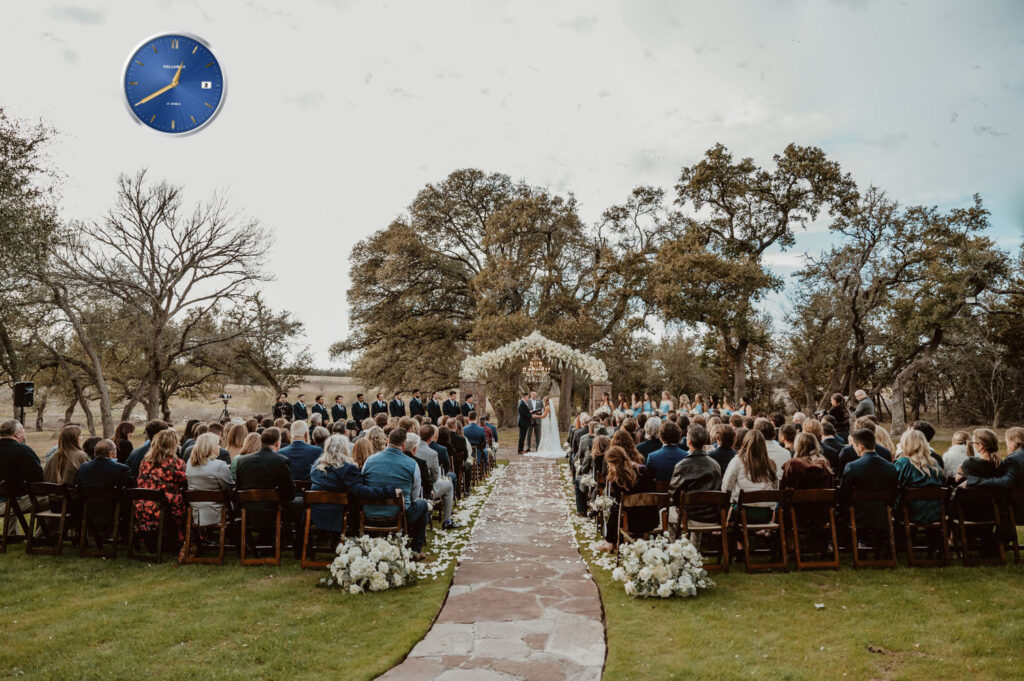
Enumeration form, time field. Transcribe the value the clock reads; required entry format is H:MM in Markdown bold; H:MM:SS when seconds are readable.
**12:40**
